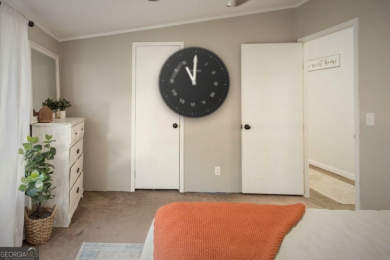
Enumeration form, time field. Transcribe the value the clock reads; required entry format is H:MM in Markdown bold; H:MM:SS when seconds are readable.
**11:00**
